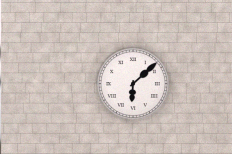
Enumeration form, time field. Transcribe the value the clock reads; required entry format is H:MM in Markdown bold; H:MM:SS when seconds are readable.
**6:08**
